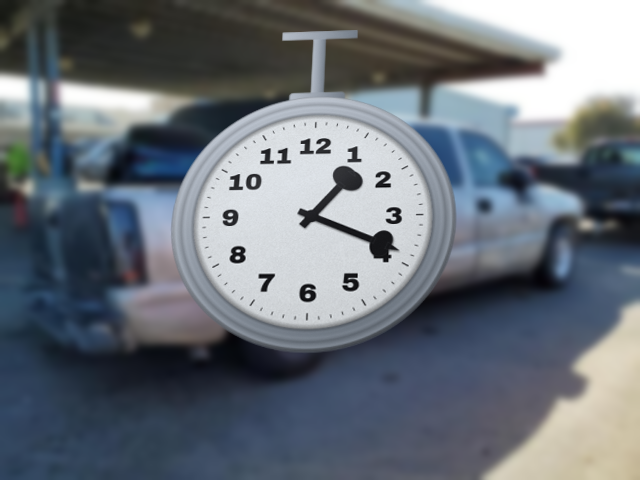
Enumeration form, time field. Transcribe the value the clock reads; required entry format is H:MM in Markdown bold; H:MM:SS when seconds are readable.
**1:19**
